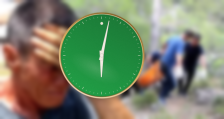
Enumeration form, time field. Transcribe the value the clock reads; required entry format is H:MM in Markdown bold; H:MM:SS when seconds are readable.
**6:02**
